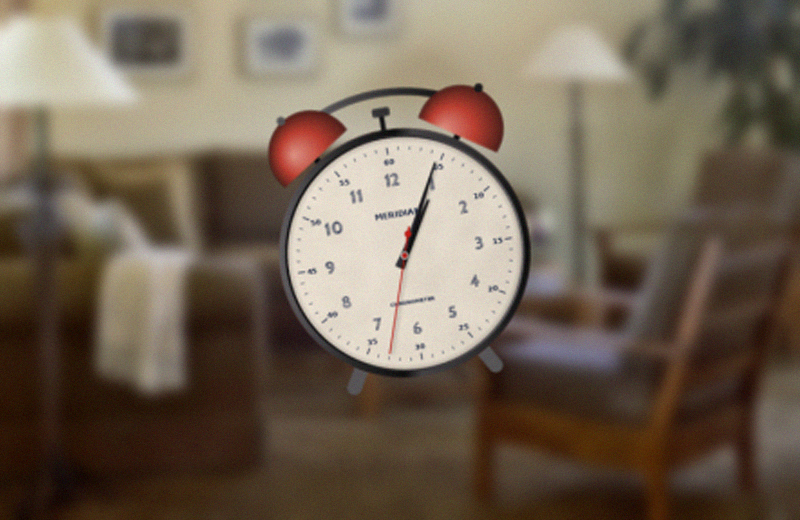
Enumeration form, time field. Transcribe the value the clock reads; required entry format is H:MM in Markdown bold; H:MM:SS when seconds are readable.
**1:04:33**
